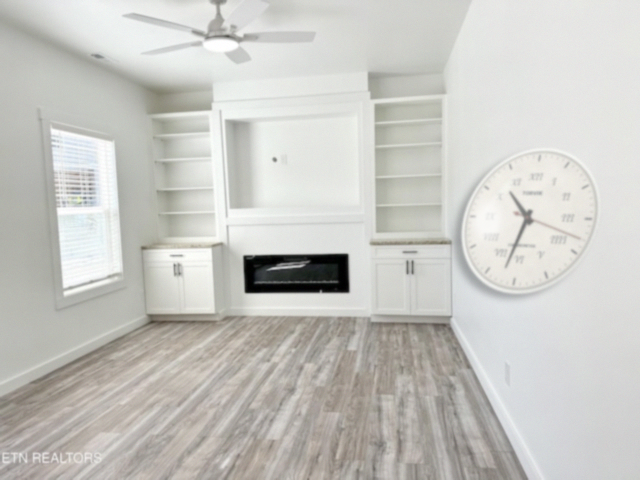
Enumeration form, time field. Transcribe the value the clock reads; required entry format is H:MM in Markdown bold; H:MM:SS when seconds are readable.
**10:32:18**
